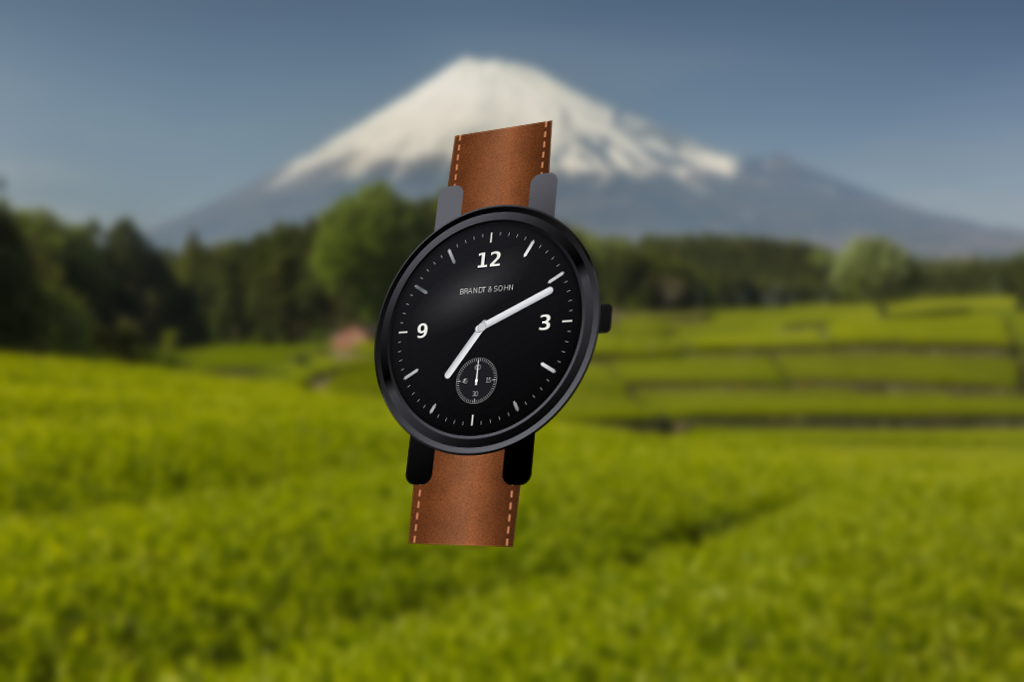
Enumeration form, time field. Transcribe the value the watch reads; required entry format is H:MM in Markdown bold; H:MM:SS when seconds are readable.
**7:11**
